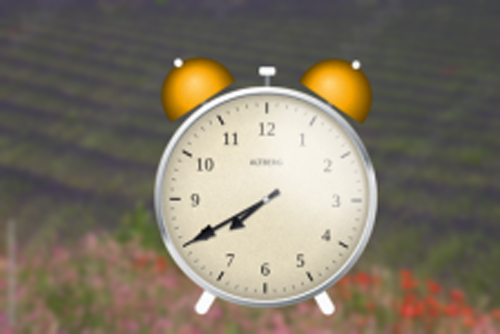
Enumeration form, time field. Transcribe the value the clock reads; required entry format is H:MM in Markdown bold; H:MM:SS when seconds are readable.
**7:40**
